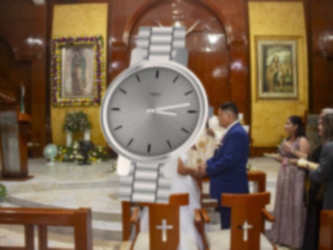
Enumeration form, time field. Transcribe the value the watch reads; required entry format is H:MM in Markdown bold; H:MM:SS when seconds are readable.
**3:13**
